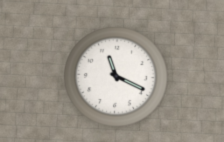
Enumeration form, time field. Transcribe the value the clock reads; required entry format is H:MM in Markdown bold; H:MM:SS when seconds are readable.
**11:19**
